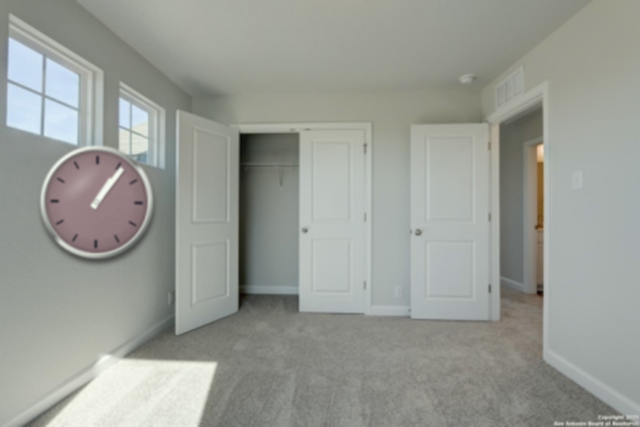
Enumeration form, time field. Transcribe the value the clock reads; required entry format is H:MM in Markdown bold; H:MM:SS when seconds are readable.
**1:06**
